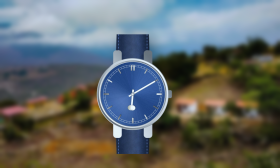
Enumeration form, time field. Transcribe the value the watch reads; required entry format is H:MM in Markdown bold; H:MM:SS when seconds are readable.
**6:10**
